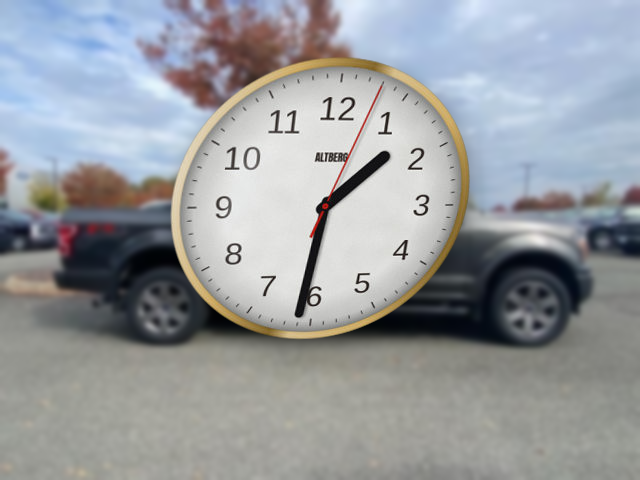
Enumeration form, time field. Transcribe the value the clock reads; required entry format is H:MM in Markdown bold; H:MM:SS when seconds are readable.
**1:31:03**
